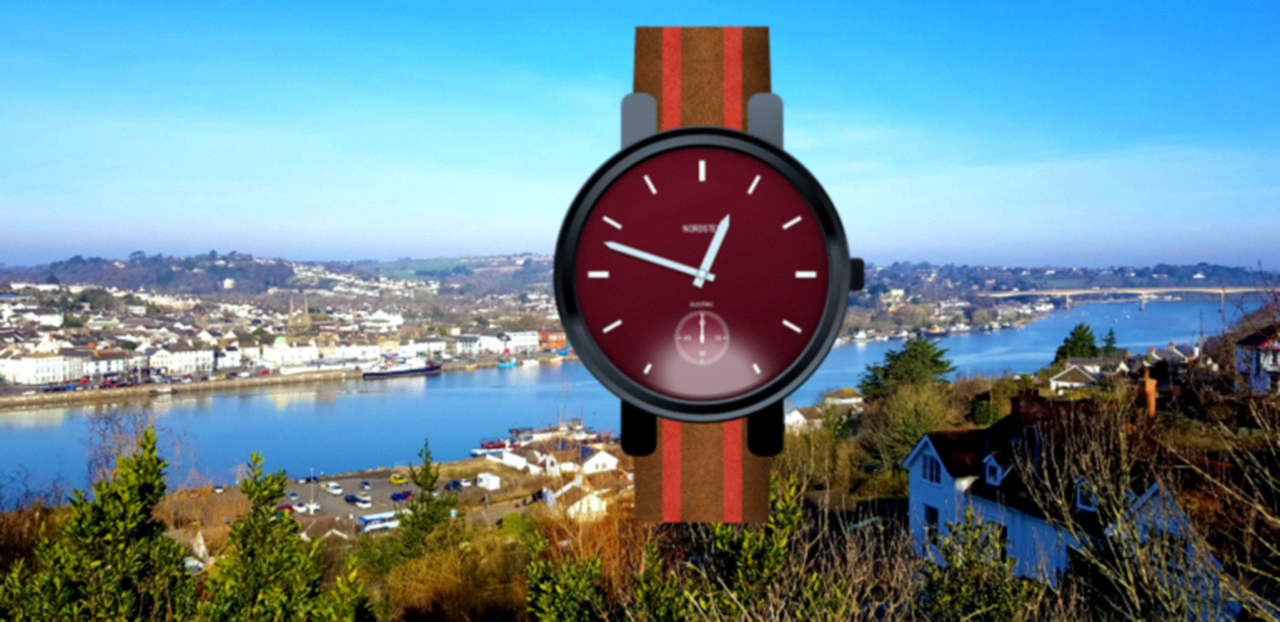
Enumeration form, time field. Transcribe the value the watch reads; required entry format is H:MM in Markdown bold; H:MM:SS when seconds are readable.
**12:48**
